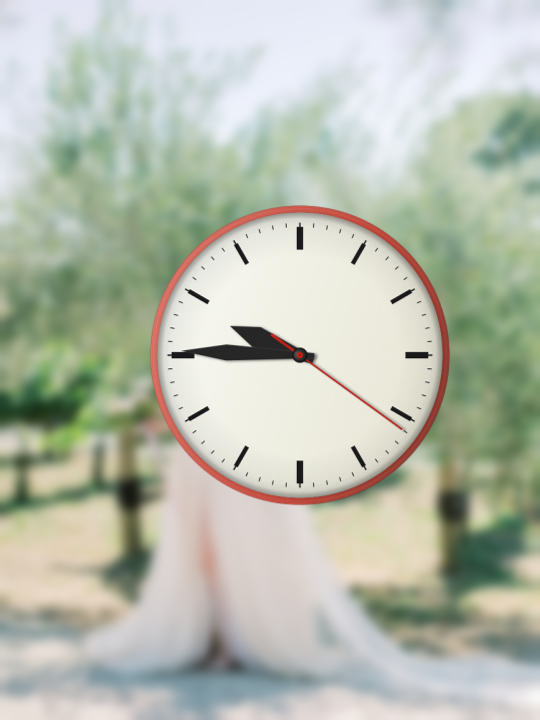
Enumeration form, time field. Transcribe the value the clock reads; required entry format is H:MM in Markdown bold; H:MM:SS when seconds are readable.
**9:45:21**
